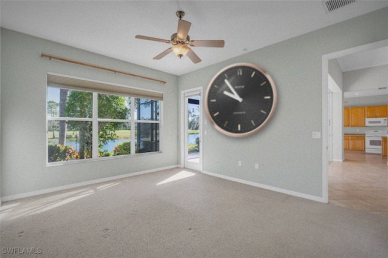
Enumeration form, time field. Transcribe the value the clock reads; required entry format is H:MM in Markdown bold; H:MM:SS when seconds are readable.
**9:54**
